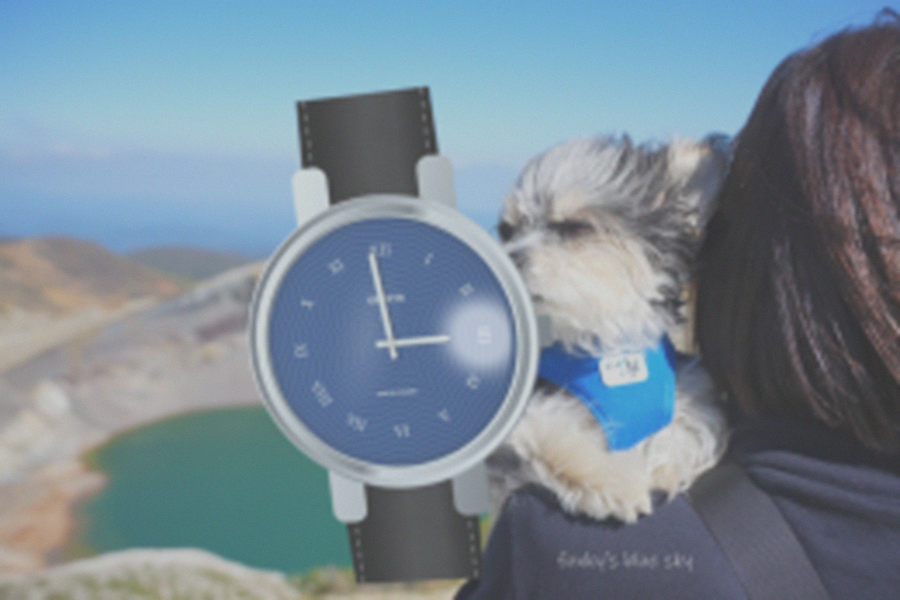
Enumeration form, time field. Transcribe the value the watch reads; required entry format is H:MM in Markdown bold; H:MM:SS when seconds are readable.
**2:59**
